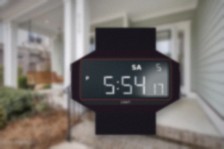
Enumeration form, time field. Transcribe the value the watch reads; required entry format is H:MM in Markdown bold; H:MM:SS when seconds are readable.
**5:54:17**
